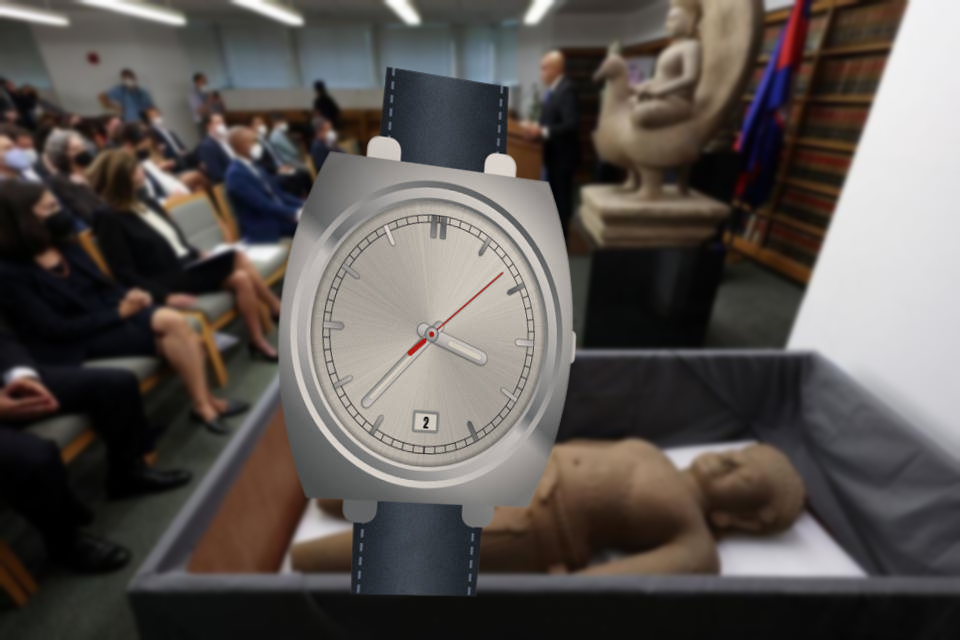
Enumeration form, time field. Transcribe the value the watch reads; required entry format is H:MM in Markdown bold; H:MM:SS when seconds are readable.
**3:37:08**
